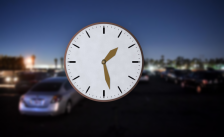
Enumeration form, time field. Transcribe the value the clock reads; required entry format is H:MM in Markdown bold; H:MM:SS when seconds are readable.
**1:28**
